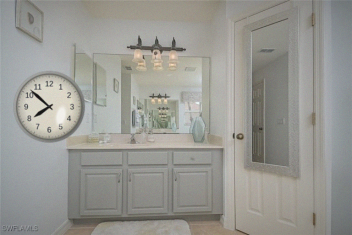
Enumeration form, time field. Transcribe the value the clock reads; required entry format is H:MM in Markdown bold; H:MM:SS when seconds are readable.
**7:52**
